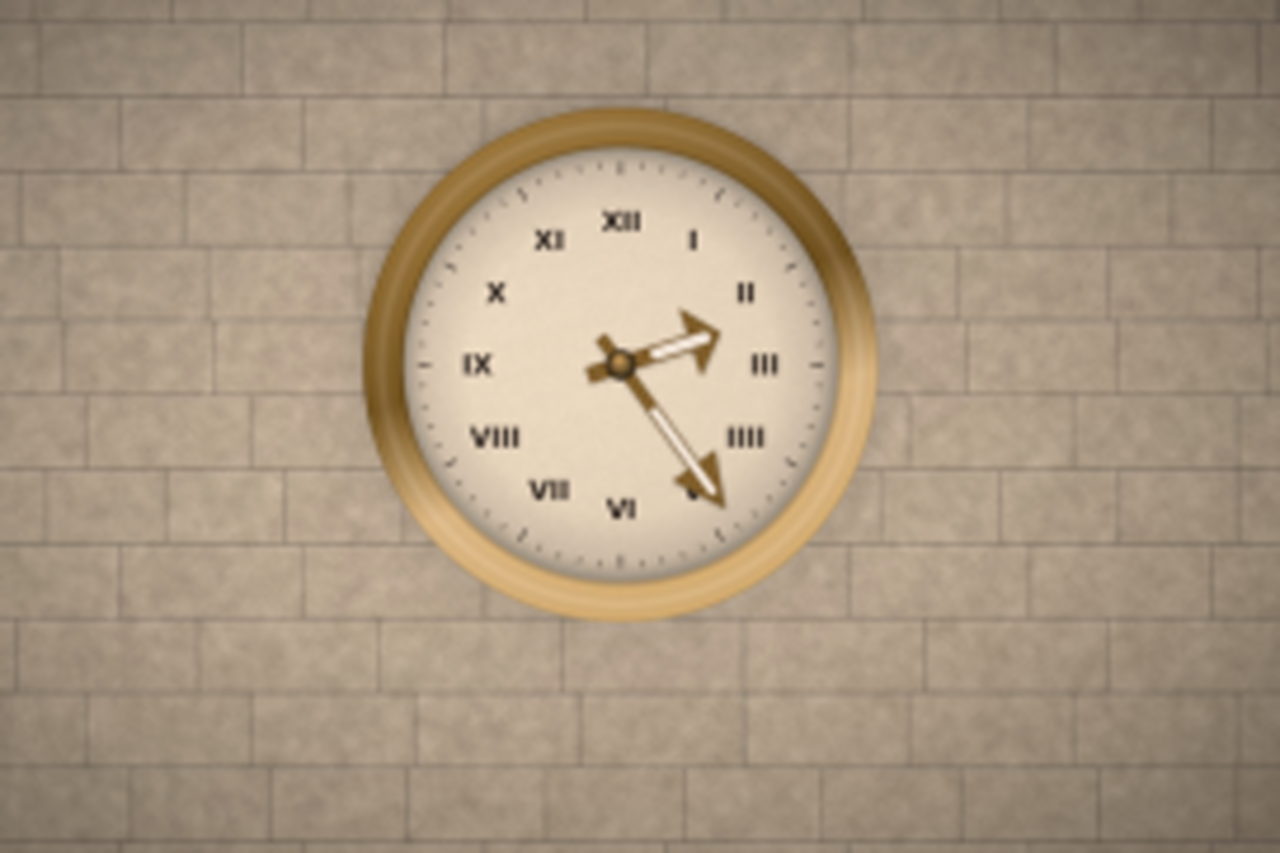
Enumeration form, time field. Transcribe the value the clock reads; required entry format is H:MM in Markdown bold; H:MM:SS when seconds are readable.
**2:24**
